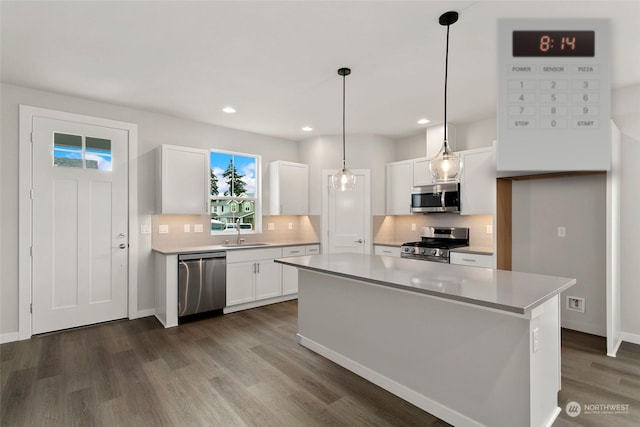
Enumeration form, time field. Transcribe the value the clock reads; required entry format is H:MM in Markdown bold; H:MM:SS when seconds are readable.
**8:14**
